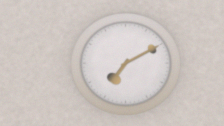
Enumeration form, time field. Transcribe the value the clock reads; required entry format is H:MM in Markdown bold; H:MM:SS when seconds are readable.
**7:10**
